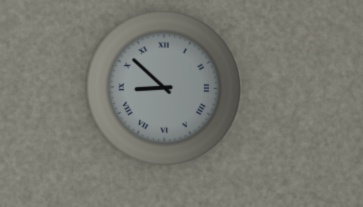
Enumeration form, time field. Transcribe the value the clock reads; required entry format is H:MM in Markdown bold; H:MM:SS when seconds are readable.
**8:52**
